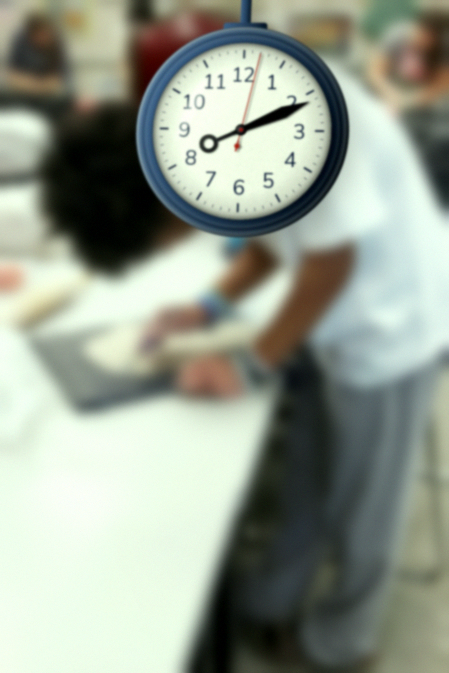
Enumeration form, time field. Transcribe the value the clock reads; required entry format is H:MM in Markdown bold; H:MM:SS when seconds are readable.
**8:11:02**
